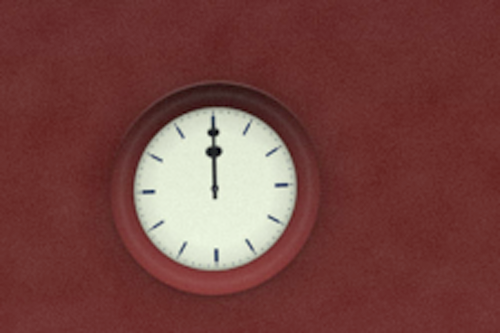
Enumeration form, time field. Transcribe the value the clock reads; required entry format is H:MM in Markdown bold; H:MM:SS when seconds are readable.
**12:00**
